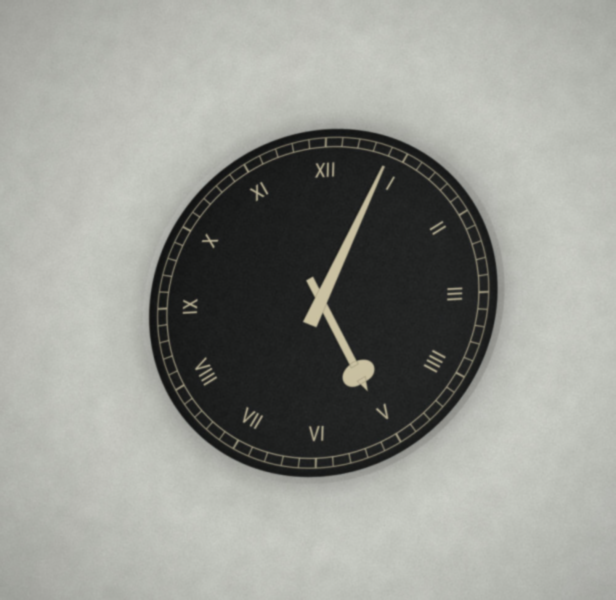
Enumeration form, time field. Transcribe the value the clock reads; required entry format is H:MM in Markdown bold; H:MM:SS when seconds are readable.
**5:04**
